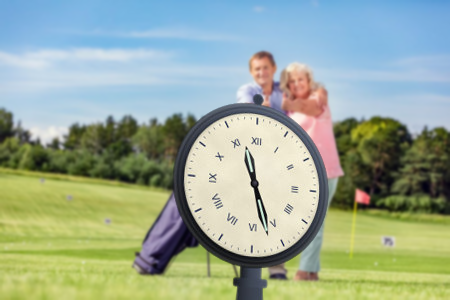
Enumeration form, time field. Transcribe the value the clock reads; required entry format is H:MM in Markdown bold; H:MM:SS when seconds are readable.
**11:27**
